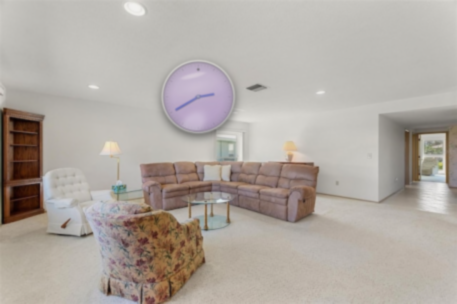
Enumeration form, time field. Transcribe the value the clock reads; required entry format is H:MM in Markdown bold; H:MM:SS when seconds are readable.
**2:40**
